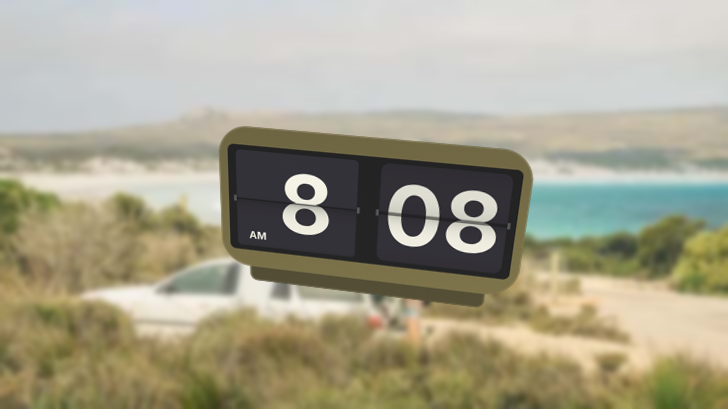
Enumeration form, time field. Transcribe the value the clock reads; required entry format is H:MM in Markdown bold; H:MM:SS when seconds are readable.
**8:08**
